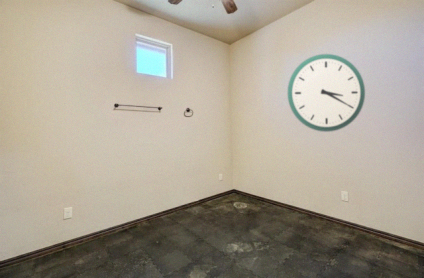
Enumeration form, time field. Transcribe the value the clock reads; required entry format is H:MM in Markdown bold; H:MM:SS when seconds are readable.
**3:20**
